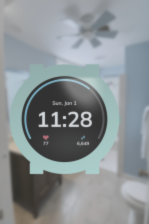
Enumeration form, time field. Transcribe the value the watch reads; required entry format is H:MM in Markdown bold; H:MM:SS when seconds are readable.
**11:28**
